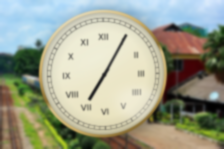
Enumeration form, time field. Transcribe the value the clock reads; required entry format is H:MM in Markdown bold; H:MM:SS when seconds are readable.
**7:05**
